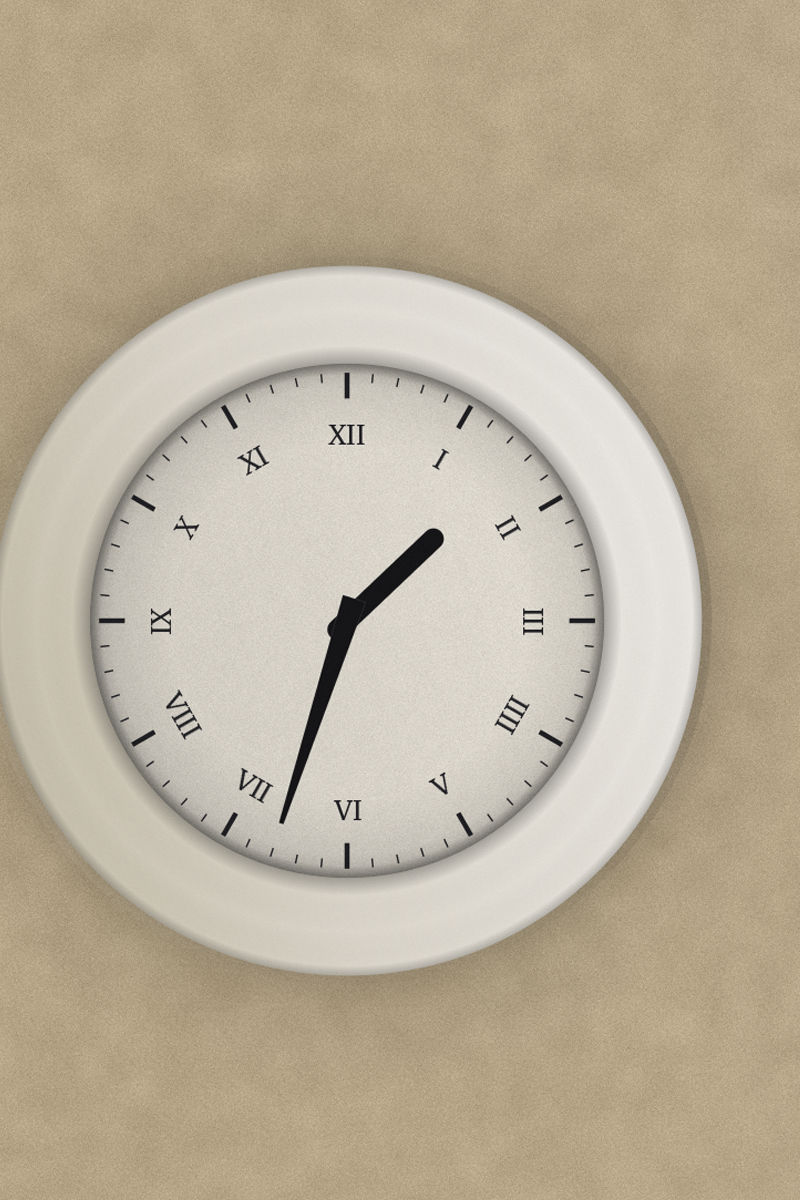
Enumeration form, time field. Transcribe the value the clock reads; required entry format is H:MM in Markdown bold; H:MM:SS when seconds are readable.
**1:33**
